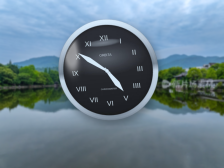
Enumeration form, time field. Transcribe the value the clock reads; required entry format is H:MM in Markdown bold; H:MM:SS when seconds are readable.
**4:51**
